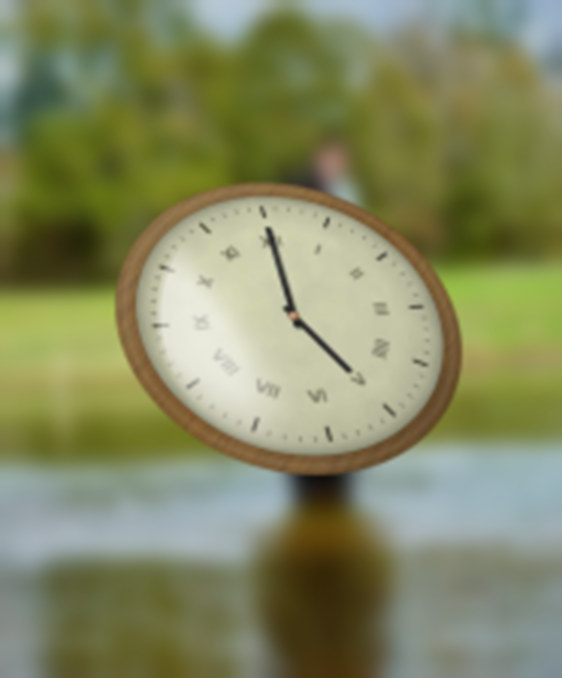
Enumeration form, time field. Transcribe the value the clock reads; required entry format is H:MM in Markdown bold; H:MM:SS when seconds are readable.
**5:00**
